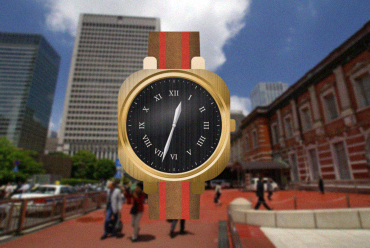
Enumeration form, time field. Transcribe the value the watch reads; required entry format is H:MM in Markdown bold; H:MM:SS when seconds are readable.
**12:33**
